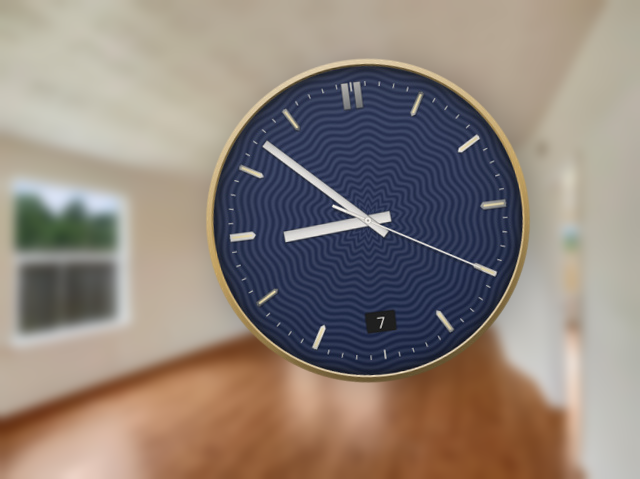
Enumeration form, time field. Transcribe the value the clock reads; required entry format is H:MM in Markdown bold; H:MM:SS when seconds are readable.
**8:52:20**
